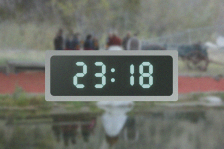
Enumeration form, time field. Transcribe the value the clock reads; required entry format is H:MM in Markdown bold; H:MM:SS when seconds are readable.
**23:18**
